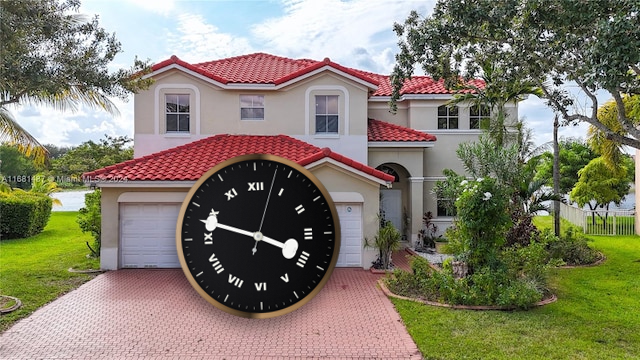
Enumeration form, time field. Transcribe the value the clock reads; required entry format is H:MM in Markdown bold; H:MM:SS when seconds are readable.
**3:48:03**
